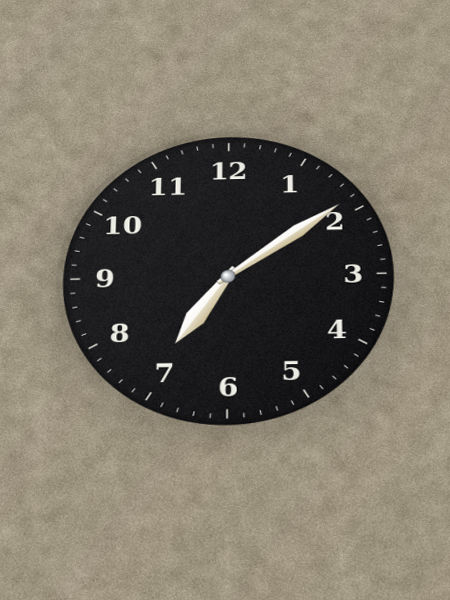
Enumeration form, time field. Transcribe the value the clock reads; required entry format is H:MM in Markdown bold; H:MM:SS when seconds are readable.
**7:09**
